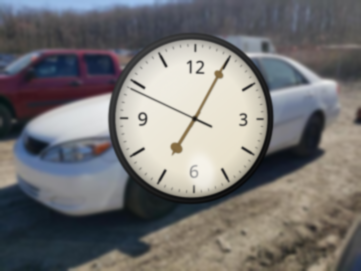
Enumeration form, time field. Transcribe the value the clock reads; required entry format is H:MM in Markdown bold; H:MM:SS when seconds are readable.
**7:04:49**
